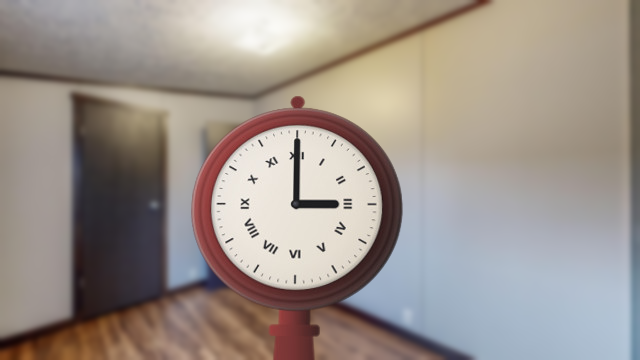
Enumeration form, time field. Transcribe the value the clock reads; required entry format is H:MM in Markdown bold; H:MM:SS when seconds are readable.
**3:00**
